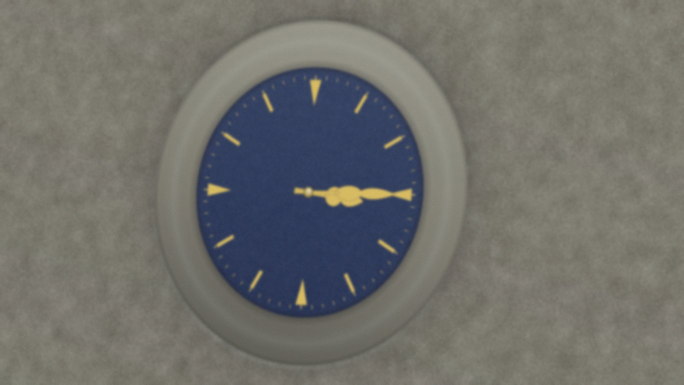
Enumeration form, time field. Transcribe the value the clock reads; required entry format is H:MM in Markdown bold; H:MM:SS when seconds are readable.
**3:15**
